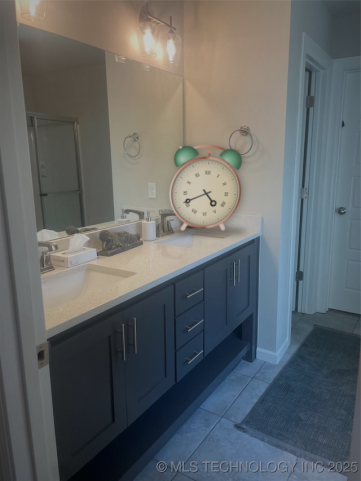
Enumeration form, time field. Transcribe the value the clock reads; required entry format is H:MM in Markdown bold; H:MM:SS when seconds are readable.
**4:41**
